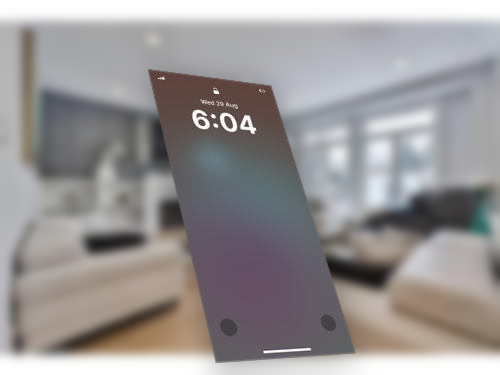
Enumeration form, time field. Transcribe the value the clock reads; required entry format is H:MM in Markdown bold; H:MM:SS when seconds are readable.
**6:04**
